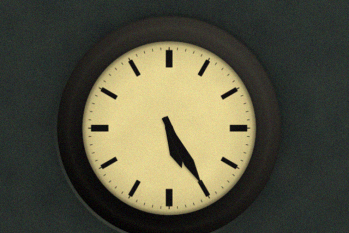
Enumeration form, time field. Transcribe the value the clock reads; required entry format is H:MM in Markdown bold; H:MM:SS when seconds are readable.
**5:25**
